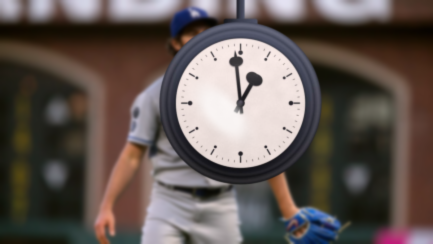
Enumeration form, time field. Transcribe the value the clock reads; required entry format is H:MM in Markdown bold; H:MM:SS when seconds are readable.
**12:59**
